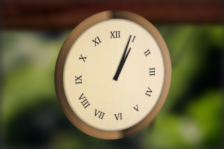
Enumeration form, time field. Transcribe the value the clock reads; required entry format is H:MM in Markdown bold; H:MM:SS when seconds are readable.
**1:04**
